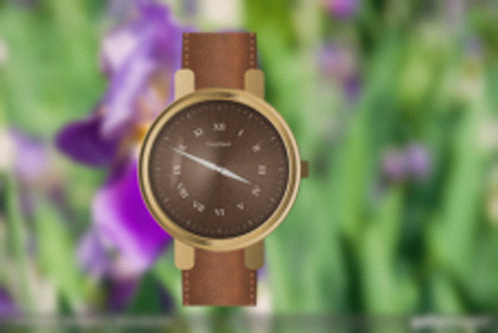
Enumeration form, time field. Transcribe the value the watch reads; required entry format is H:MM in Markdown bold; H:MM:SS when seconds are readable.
**3:49**
